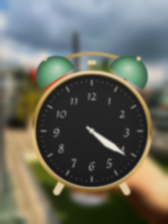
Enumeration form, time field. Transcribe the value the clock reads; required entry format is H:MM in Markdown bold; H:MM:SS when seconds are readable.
**4:21**
